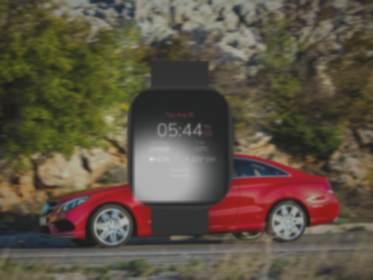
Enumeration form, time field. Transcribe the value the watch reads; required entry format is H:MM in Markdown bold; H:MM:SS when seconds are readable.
**5:44**
